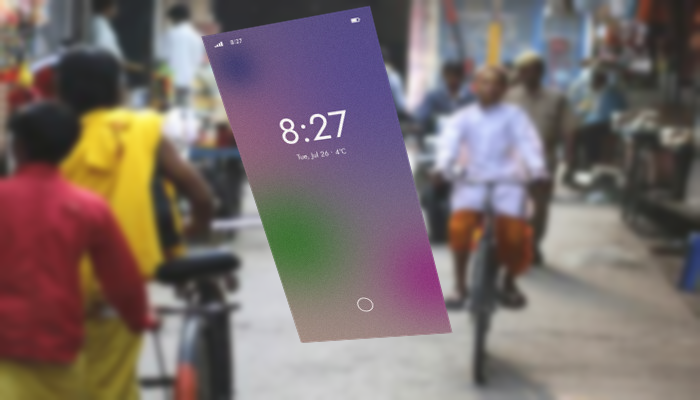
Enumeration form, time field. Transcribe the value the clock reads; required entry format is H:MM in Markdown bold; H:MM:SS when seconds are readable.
**8:27**
